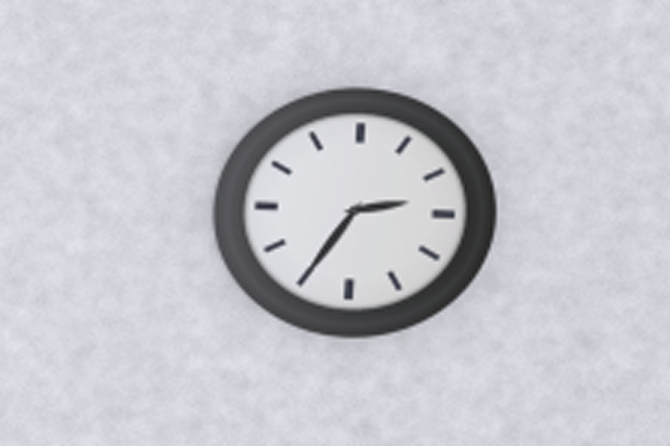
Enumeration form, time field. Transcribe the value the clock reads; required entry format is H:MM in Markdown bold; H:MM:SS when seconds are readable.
**2:35**
